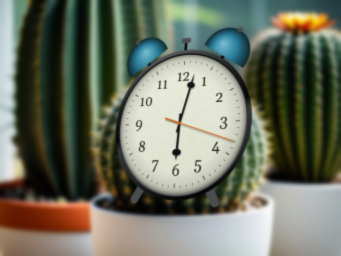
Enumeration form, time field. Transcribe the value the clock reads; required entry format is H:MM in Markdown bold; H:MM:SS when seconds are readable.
**6:02:18**
